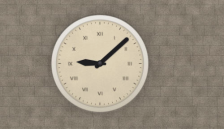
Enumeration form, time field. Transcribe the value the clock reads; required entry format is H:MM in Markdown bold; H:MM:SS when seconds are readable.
**9:08**
